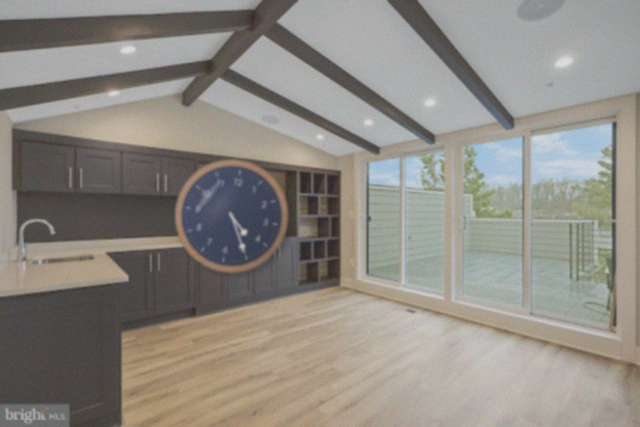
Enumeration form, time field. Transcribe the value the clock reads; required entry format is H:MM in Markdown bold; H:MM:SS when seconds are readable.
**4:25**
